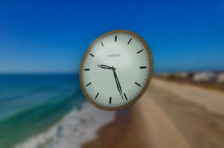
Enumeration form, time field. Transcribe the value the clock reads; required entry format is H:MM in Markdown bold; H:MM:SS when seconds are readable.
**9:26**
